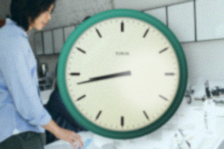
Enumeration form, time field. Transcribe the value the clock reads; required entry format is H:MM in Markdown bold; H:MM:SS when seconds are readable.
**8:43**
